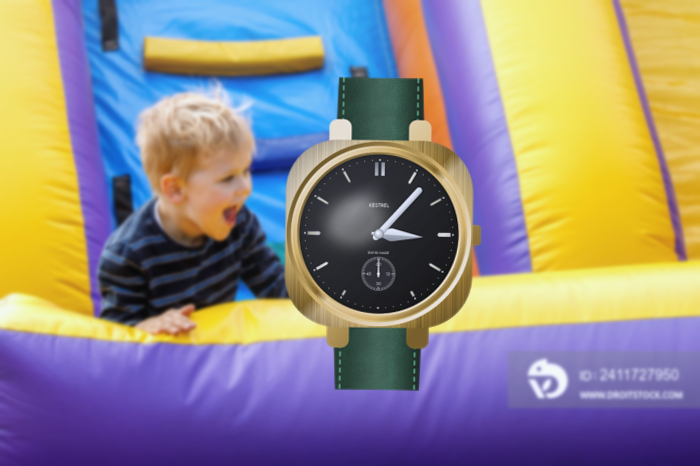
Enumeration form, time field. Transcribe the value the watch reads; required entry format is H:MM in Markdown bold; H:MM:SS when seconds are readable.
**3:07**
